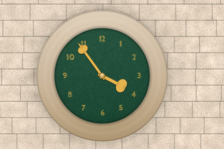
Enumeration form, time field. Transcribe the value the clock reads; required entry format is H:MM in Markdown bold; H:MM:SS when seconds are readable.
**3:54**
